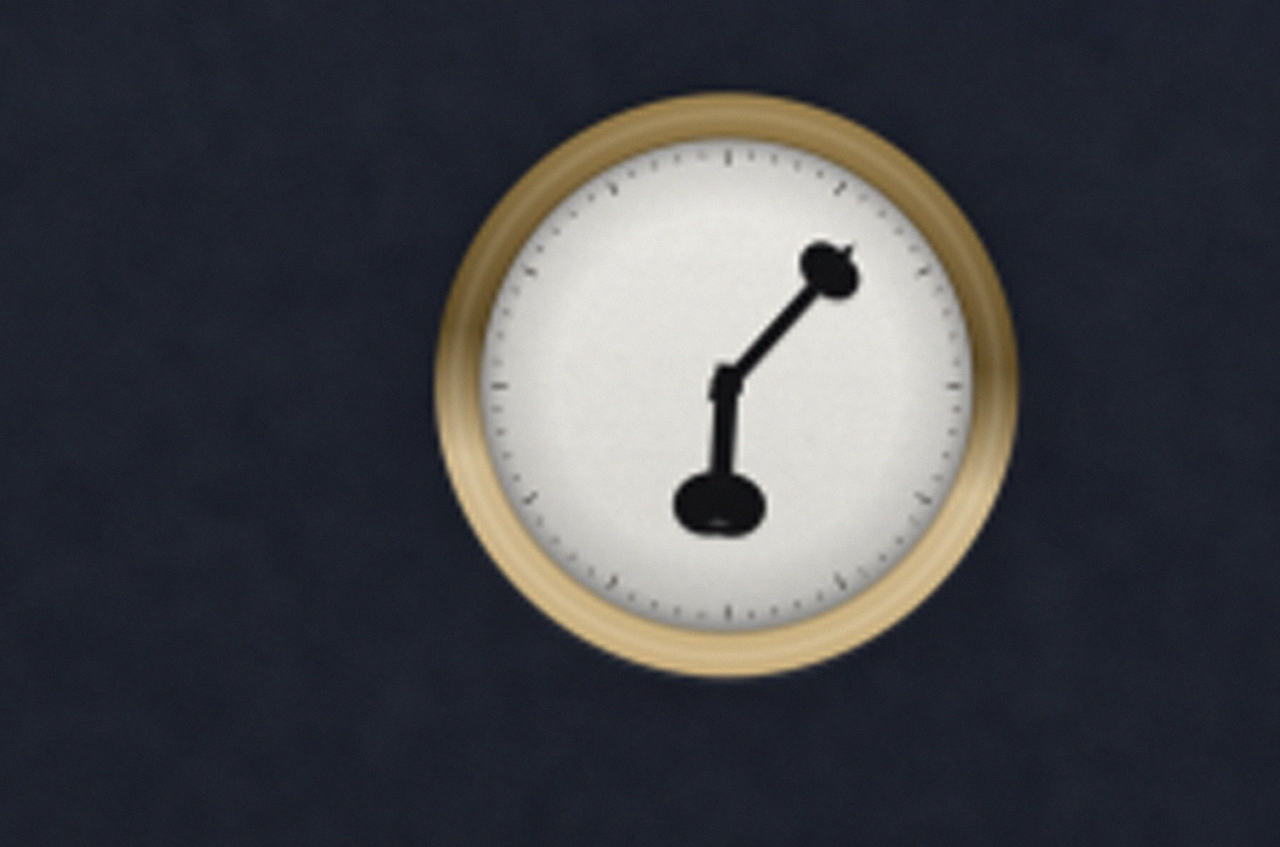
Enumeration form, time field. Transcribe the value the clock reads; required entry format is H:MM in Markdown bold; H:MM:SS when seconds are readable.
**6:07**
